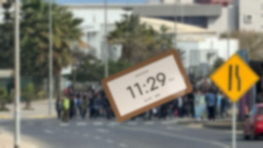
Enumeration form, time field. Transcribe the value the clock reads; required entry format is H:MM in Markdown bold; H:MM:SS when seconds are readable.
**11:29**
